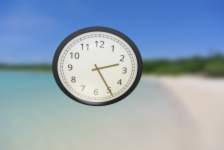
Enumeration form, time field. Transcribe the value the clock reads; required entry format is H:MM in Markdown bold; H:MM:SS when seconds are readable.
**2:25**
